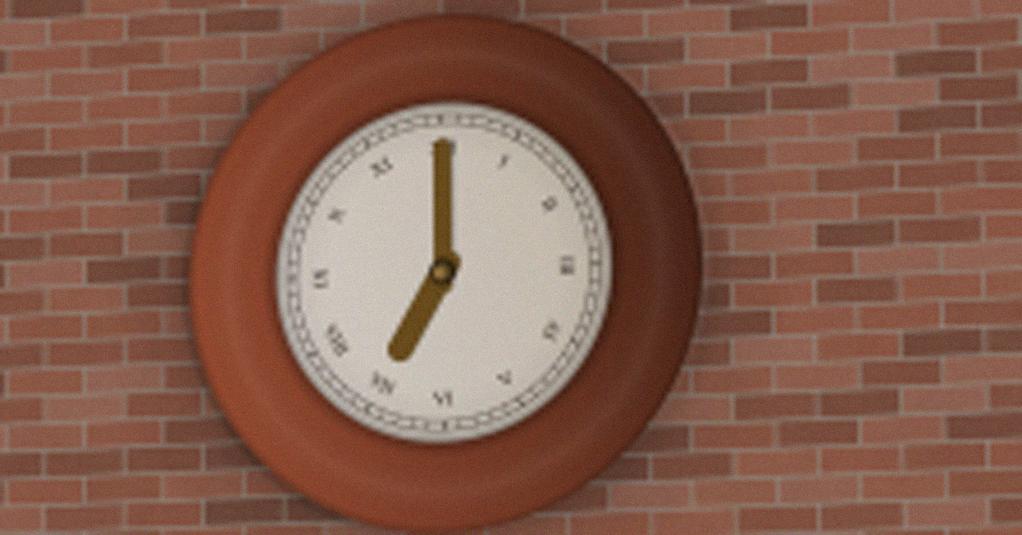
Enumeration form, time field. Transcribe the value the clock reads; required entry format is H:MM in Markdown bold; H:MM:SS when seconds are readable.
**7:00**
